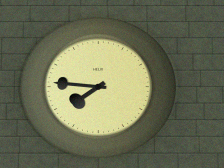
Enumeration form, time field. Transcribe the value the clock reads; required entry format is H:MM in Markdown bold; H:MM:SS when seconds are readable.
**7:46**
